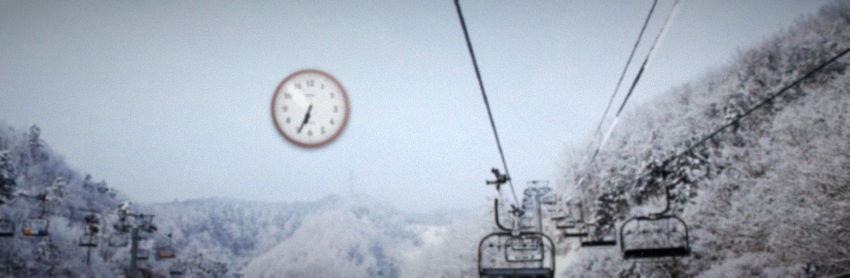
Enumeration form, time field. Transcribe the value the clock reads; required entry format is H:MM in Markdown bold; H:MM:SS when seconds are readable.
**6:34**
